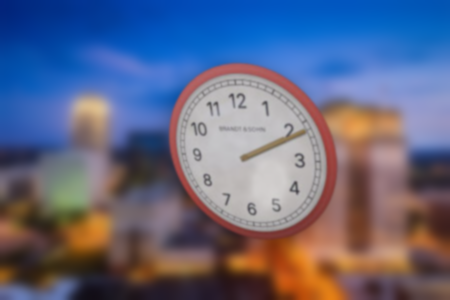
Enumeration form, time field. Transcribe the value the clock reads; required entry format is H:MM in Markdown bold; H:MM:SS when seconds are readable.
**2:11**
